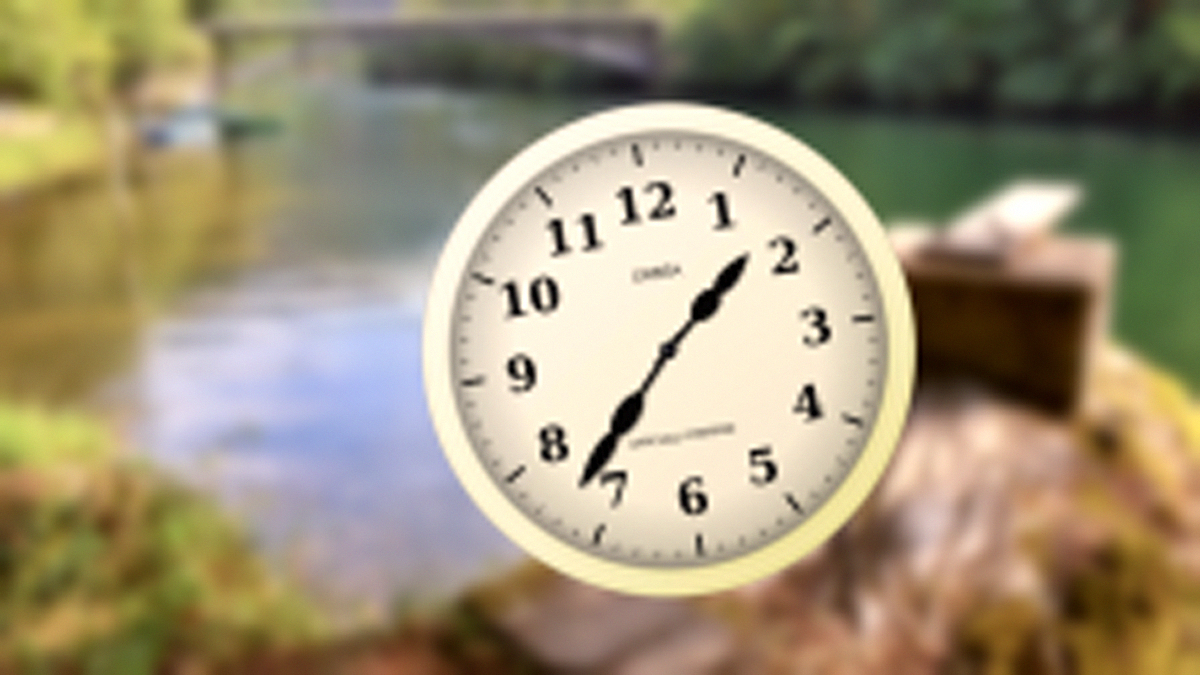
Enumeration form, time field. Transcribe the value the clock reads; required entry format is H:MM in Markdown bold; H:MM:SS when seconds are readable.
**1:37**
